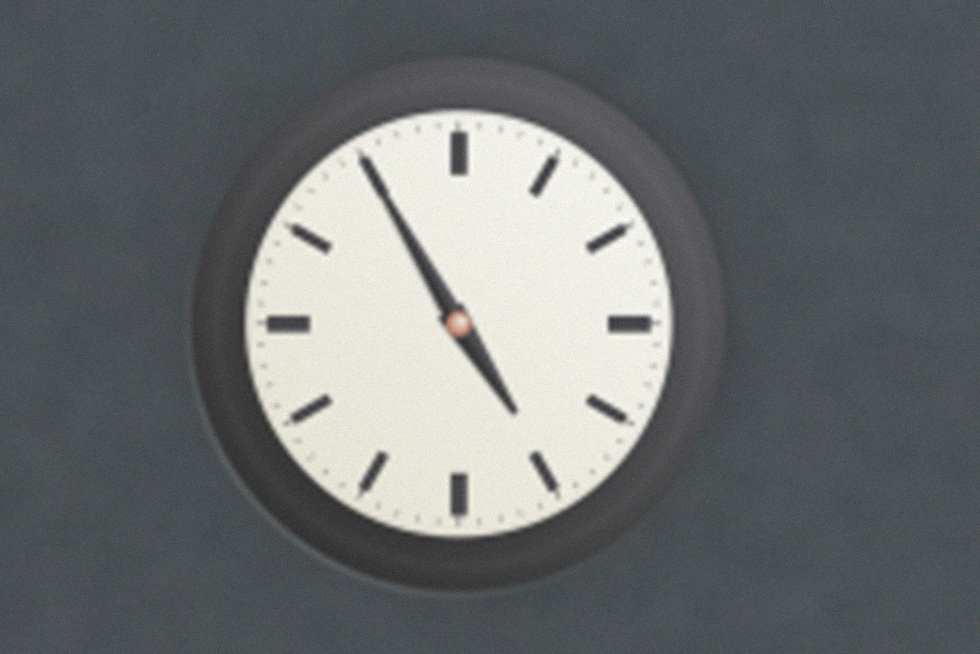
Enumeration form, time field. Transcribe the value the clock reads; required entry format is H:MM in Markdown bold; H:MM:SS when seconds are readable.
**4:55**
